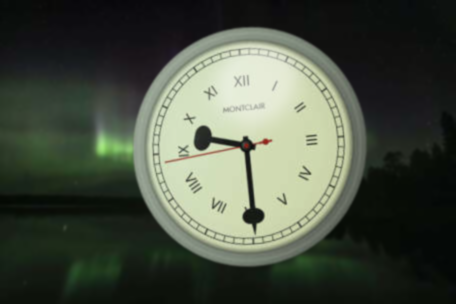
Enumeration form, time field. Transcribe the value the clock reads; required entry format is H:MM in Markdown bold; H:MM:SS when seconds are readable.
**9:29:44**
